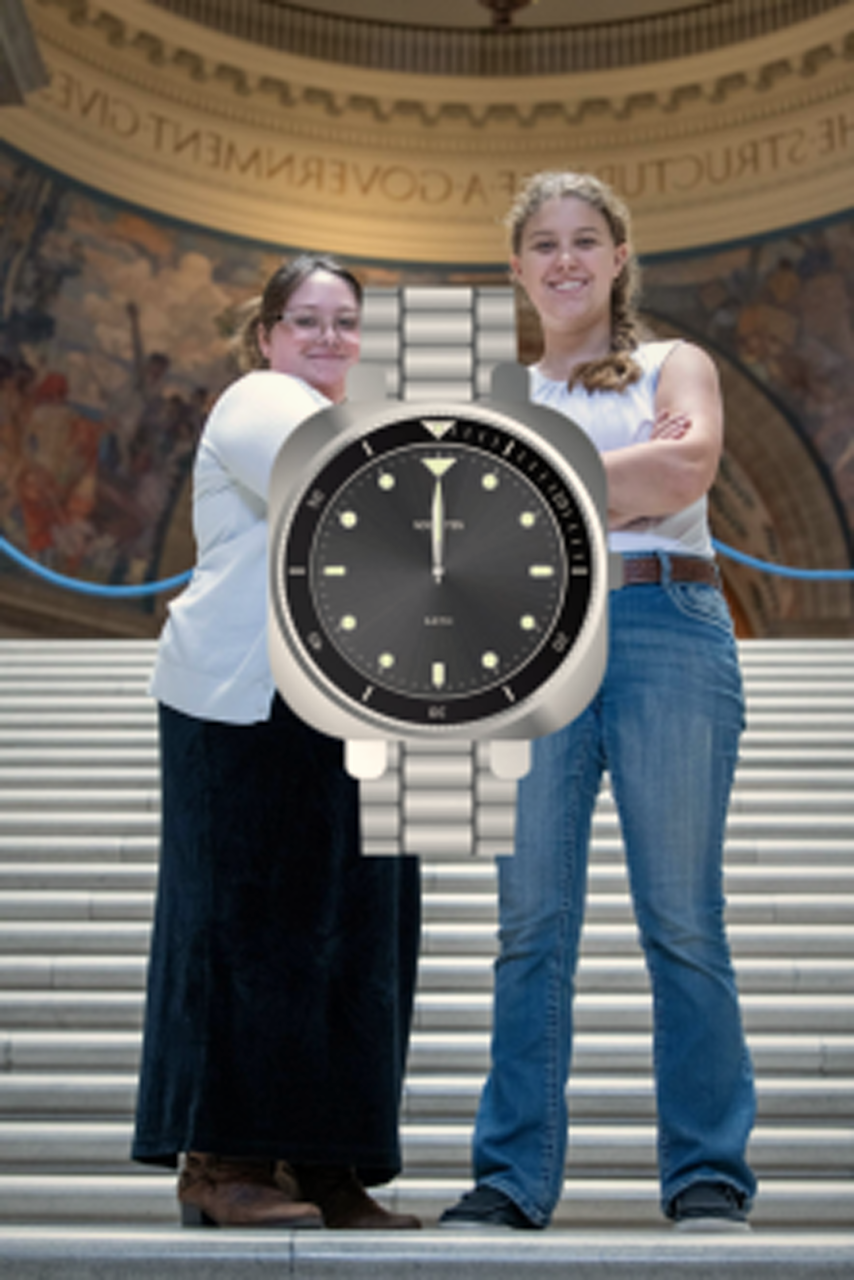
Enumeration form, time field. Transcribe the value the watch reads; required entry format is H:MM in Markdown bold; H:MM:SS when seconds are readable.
**12:00**
